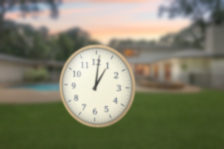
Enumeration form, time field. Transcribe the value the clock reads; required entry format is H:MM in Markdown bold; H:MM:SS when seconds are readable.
**1:01**
